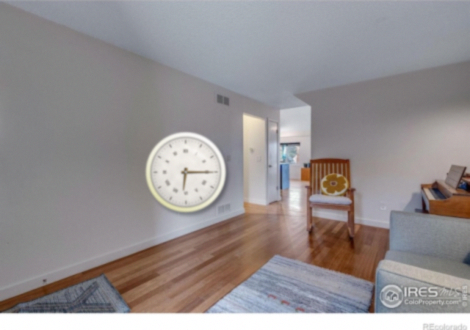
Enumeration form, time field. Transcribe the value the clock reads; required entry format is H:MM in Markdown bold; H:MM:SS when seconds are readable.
**6:15**
